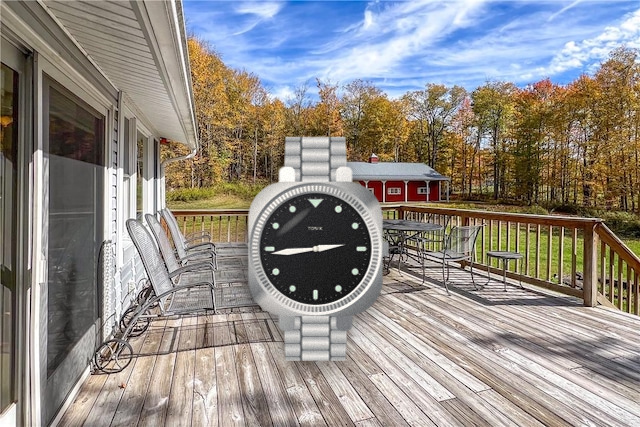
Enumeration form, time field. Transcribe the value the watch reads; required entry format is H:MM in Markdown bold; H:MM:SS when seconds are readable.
**2:44**
